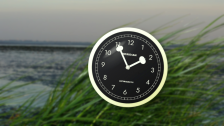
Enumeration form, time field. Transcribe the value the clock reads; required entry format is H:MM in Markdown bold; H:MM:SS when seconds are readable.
**1:55**
